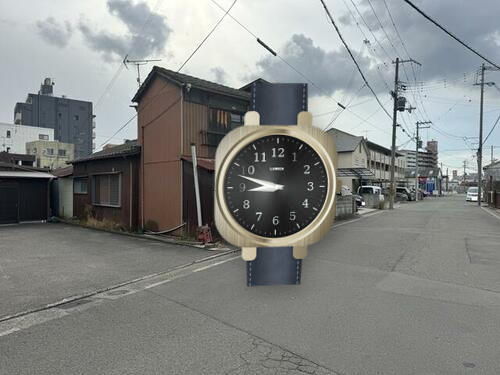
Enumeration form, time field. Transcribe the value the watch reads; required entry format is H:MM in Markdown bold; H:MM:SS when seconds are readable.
**8:48**
